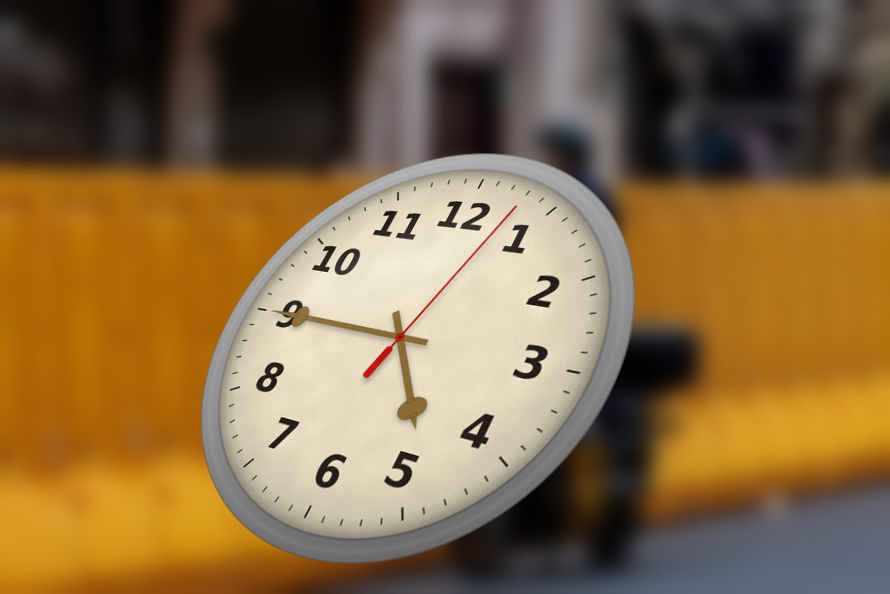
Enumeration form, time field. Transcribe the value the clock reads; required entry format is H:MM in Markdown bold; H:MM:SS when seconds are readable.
**4:45:03**
